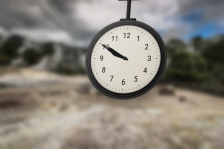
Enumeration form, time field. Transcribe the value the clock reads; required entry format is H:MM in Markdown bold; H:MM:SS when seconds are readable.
**9:50**
